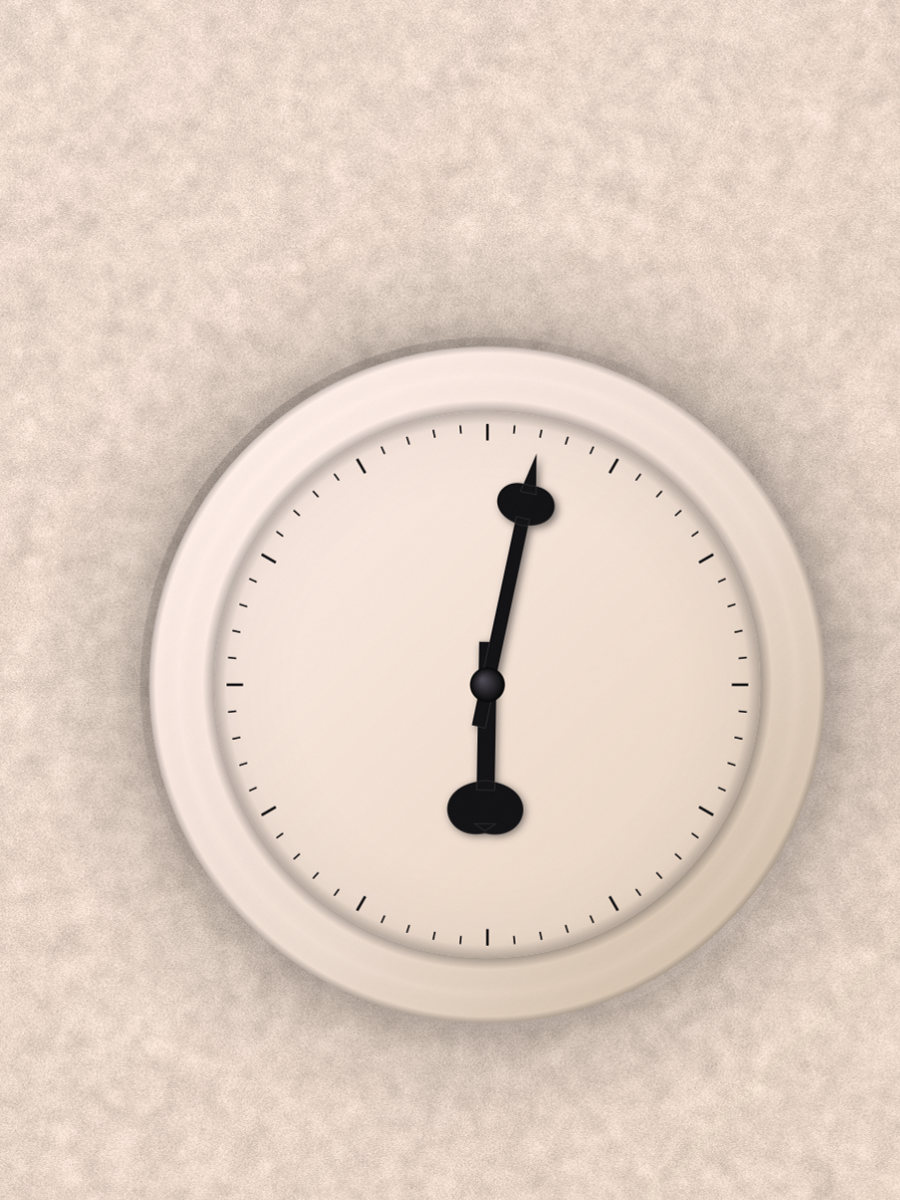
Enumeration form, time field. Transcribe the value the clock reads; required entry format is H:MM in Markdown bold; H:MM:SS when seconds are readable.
**6:02**
